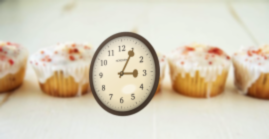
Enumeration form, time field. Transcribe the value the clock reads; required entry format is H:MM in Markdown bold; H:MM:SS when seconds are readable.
**3:05**
